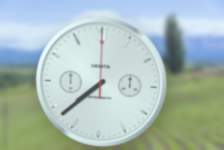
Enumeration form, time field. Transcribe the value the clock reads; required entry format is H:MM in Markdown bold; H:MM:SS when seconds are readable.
**7:38**
